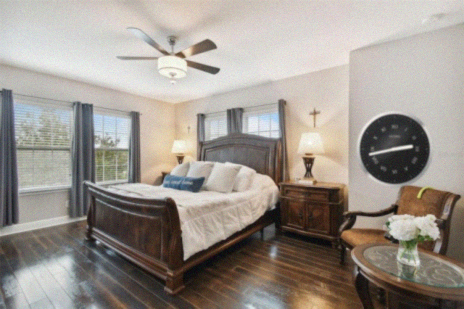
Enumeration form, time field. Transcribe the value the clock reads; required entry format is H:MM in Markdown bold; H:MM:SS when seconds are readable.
**2:43**
